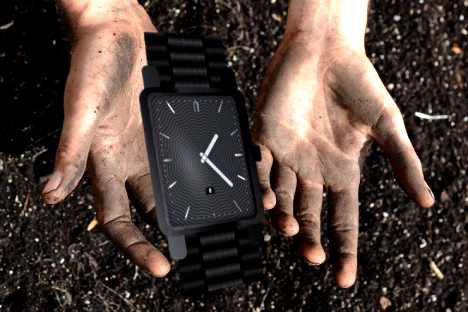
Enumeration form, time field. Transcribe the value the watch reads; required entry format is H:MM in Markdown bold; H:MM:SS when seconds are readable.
**1:23**
